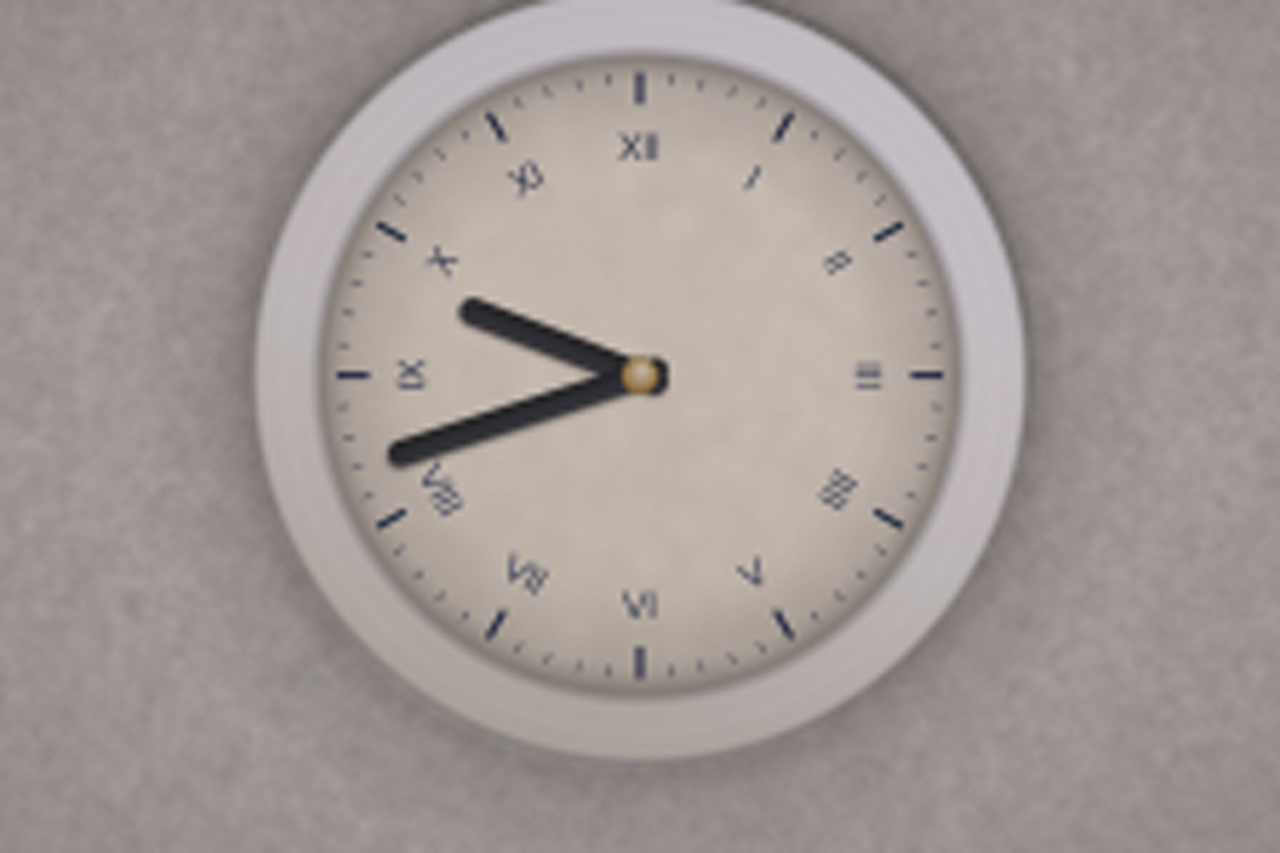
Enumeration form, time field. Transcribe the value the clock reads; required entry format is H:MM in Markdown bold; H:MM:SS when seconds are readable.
**9:42**
